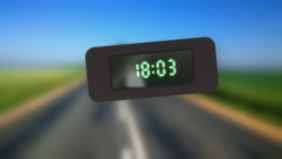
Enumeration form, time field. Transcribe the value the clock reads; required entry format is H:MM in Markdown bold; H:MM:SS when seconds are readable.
**18:03**
